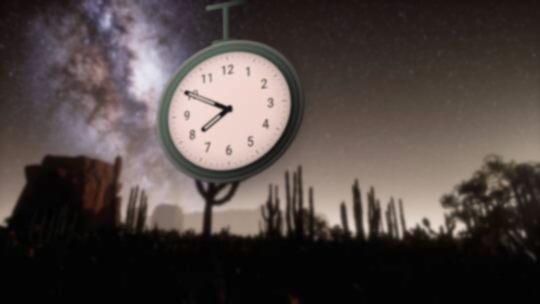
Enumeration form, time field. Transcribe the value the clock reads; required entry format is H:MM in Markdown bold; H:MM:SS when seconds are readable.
**7:50**
